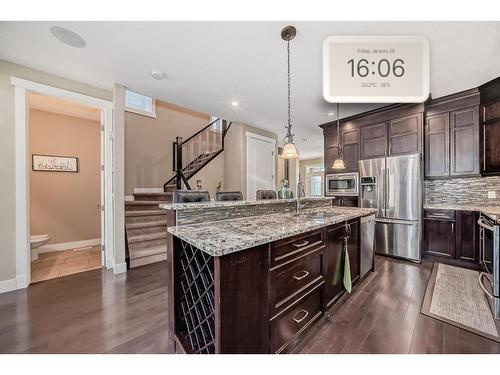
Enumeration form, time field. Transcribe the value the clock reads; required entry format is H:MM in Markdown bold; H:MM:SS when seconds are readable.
**16:06**
